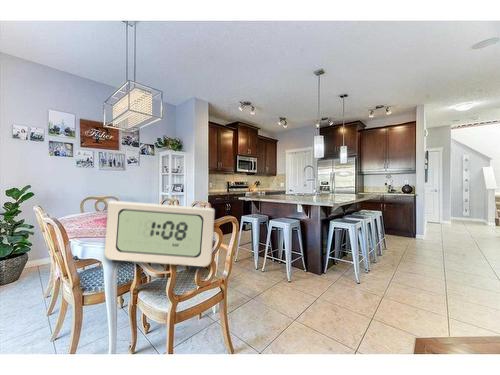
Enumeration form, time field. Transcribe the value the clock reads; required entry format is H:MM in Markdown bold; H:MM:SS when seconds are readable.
**1:08**
